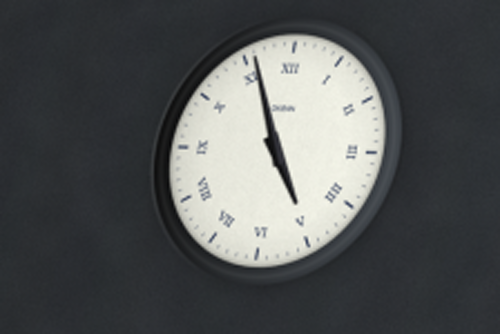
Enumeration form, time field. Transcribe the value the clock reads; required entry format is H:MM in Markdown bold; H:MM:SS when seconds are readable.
**4:56**
